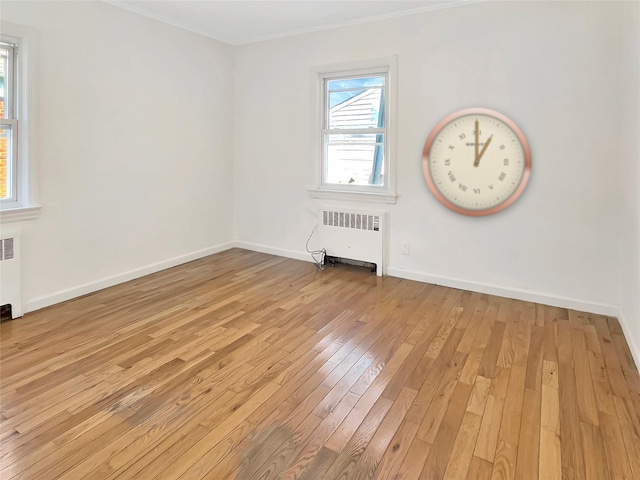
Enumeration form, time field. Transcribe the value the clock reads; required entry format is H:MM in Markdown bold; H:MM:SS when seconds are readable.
**1:00**
